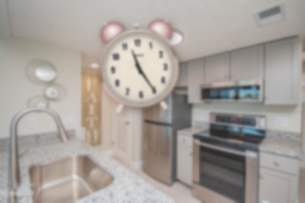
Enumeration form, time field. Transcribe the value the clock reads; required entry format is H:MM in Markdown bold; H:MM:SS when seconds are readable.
**11:25**
